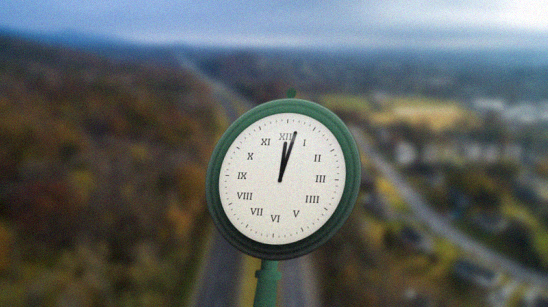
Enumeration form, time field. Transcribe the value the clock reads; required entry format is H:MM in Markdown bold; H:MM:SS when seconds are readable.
**12:02**
